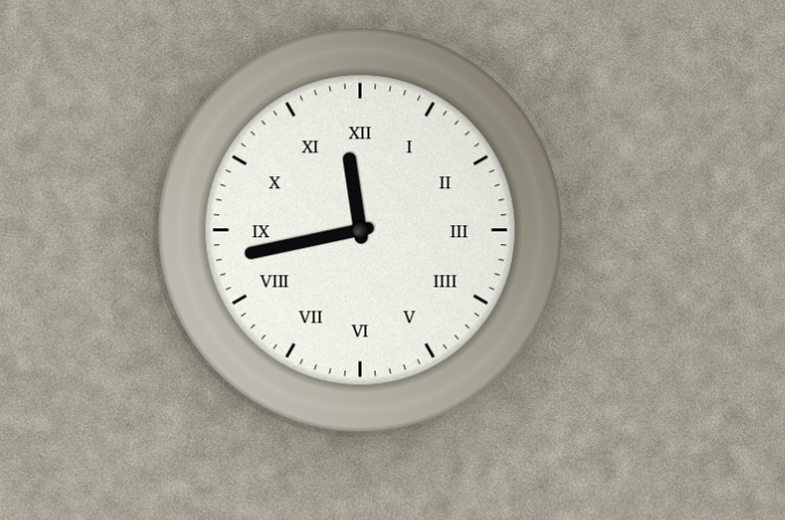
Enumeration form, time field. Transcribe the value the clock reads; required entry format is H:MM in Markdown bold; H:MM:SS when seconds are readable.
**11:43**
